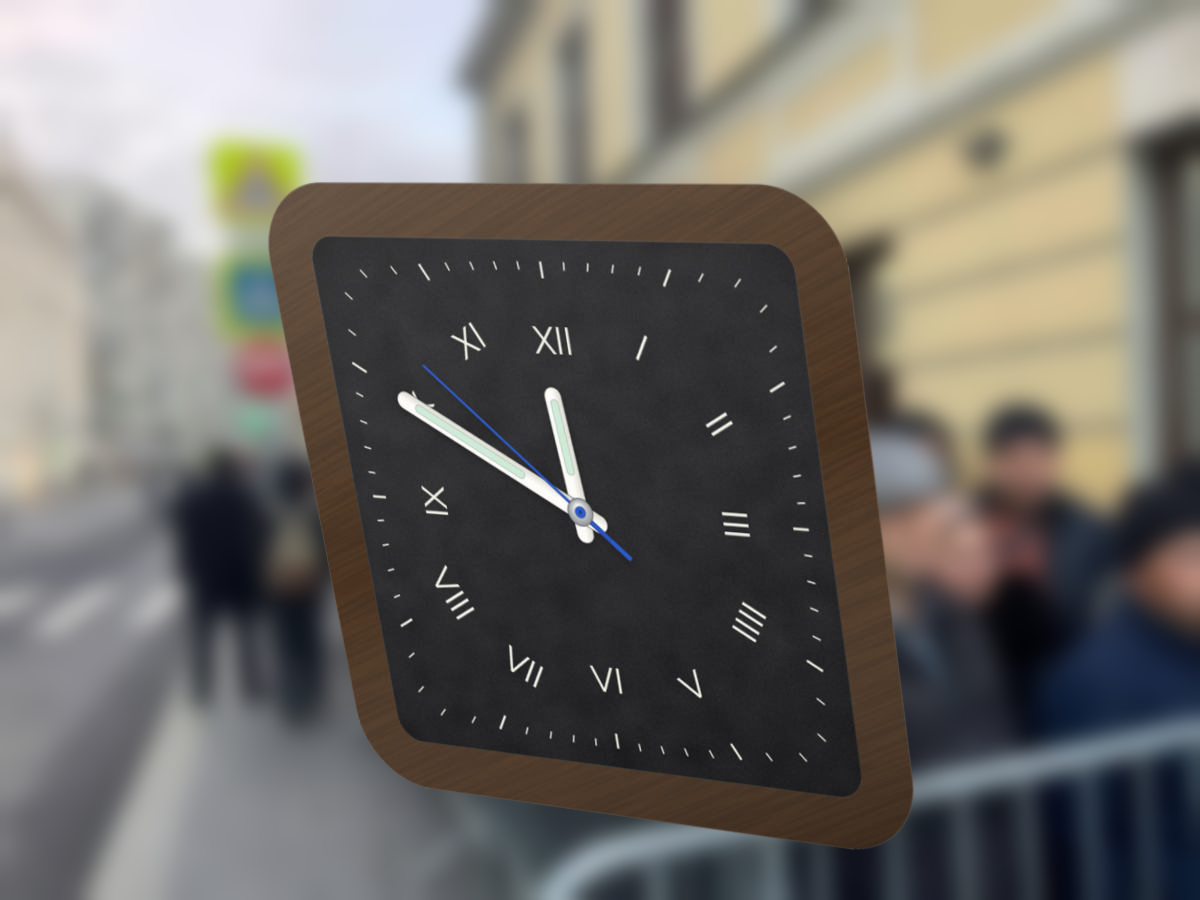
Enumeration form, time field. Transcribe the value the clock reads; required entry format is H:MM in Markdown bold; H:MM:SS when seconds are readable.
**11:49:52**
